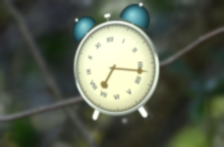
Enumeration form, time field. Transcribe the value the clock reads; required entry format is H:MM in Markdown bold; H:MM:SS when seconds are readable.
**7:17**
